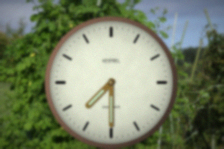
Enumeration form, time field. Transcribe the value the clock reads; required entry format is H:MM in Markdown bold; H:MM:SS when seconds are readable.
**7:30**
